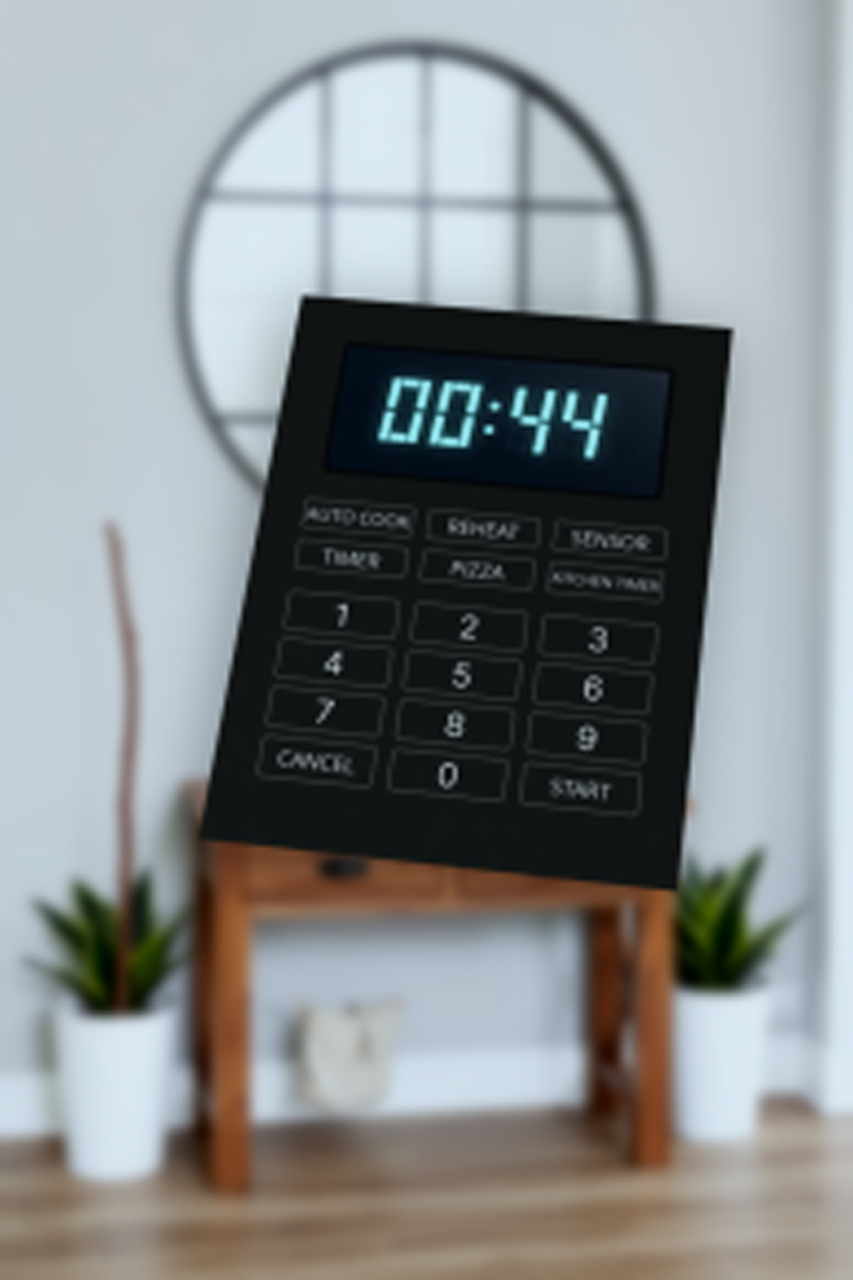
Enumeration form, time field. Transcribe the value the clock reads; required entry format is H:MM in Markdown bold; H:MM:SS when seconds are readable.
**0:44**
